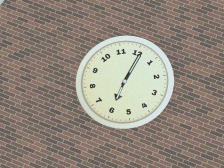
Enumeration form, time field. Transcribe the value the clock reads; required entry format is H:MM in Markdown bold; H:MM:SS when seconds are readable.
**6:01**
